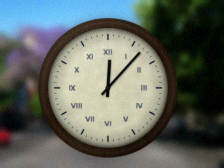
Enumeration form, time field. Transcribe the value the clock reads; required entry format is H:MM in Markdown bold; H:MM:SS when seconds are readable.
**12:07**
